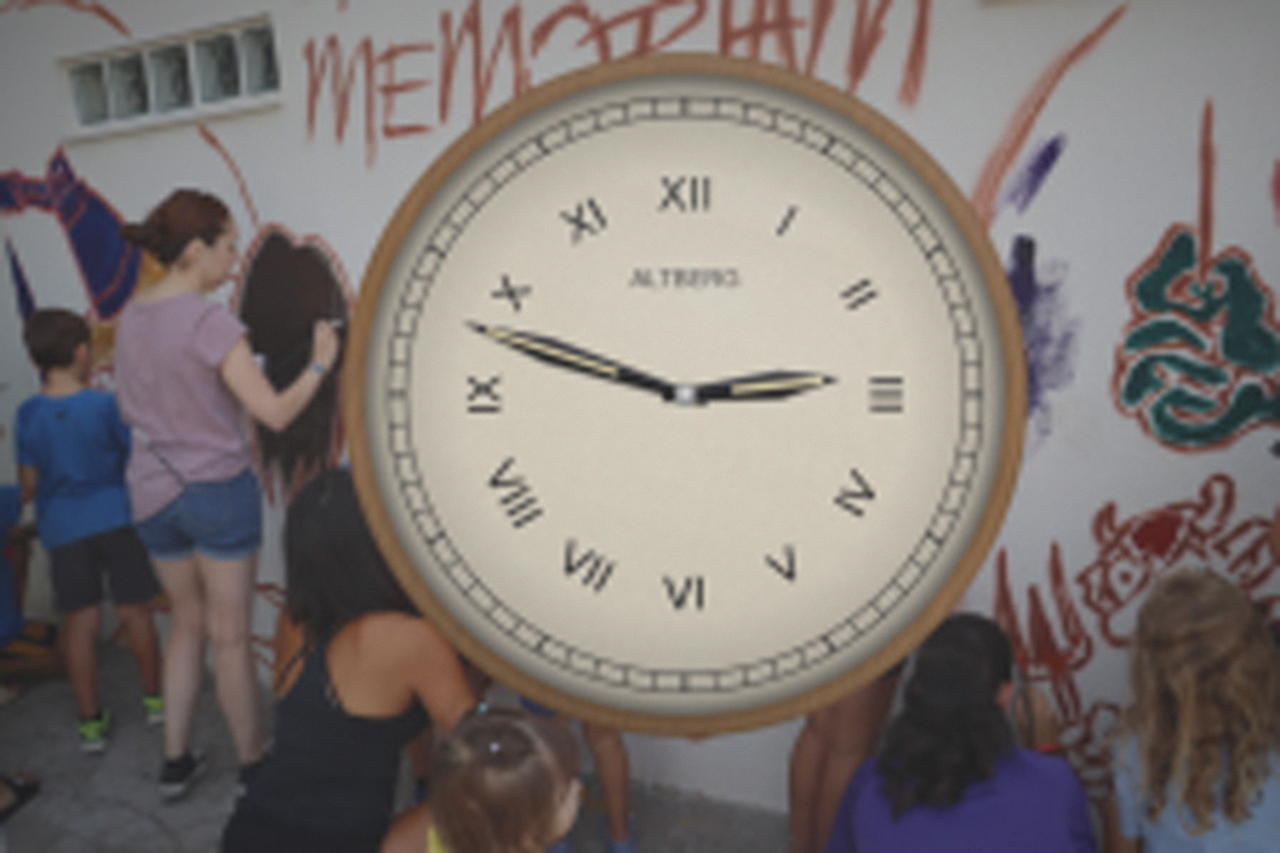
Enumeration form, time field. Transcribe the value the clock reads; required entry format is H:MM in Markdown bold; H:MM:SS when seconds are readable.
**2:48**
